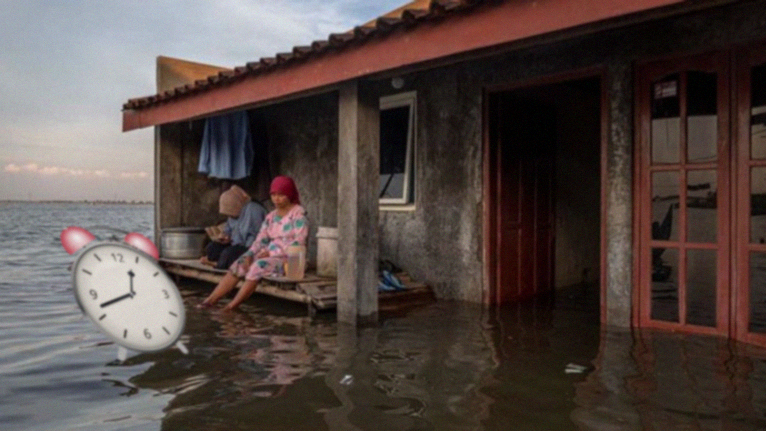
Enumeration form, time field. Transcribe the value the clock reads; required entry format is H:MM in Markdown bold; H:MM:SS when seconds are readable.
**12:42**
